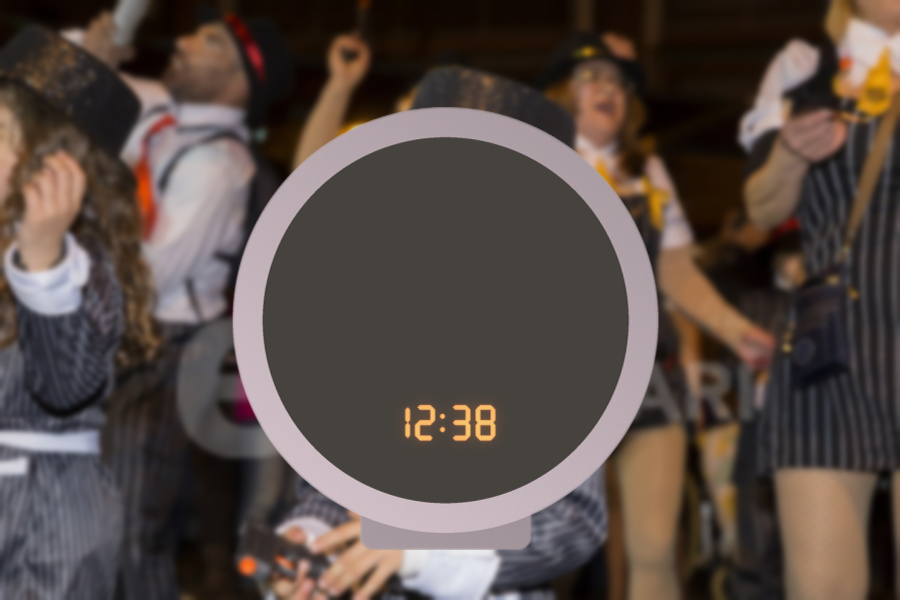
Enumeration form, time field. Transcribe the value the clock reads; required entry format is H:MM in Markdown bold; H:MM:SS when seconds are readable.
**12:38**
